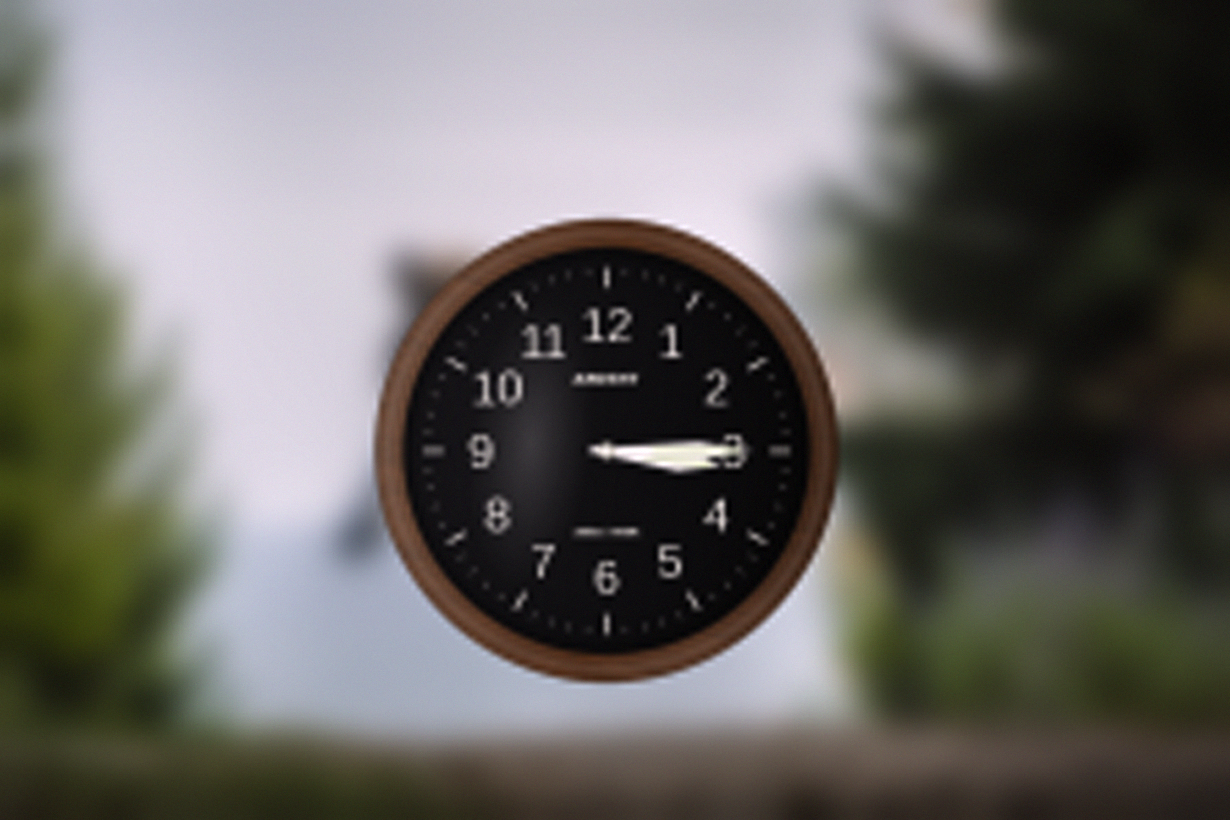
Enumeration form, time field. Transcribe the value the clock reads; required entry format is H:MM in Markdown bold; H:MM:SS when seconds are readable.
**3:15**
